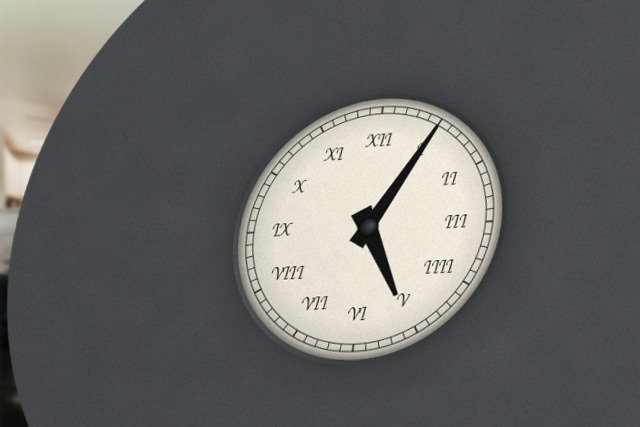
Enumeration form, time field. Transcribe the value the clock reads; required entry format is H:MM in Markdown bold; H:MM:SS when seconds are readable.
**5:05**
